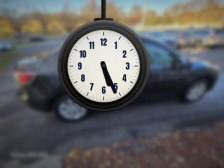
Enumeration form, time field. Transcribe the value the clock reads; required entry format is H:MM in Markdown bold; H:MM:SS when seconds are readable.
**5:26**
